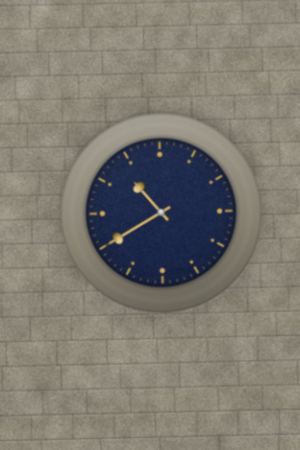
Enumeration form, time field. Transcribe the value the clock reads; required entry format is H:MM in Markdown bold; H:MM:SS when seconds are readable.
**10:40**
